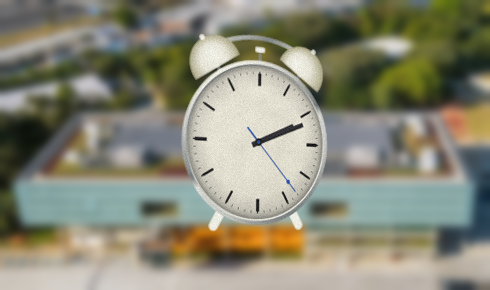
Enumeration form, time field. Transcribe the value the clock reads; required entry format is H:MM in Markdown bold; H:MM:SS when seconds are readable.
**2:11:23**
